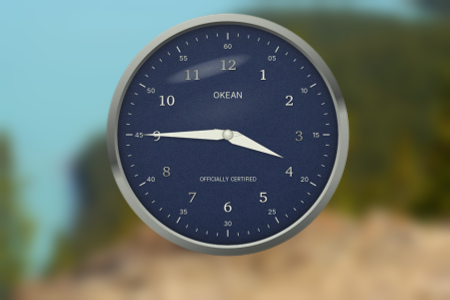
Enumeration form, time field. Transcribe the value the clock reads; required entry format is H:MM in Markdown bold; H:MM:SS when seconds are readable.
**3:45**
